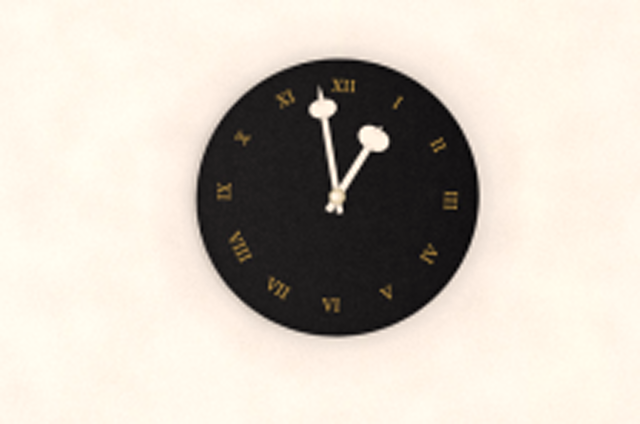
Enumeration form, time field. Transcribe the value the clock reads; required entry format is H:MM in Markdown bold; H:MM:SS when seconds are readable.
**12:58**
